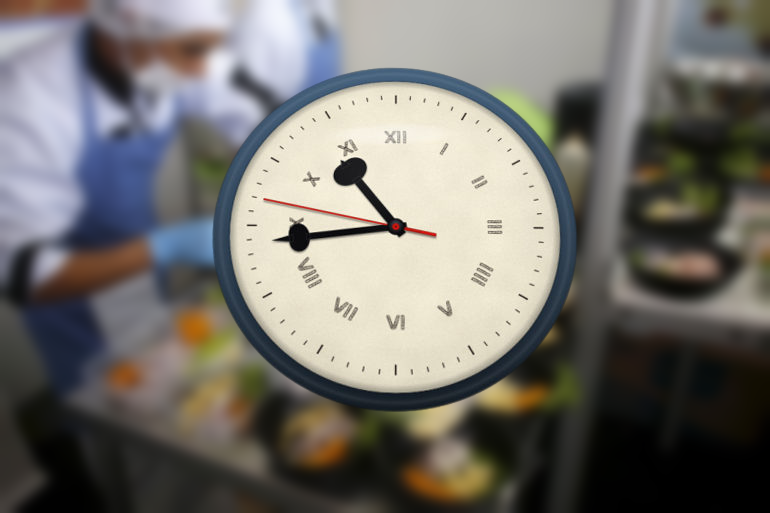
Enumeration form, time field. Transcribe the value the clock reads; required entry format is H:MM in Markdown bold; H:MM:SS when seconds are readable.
**10:43:47**
